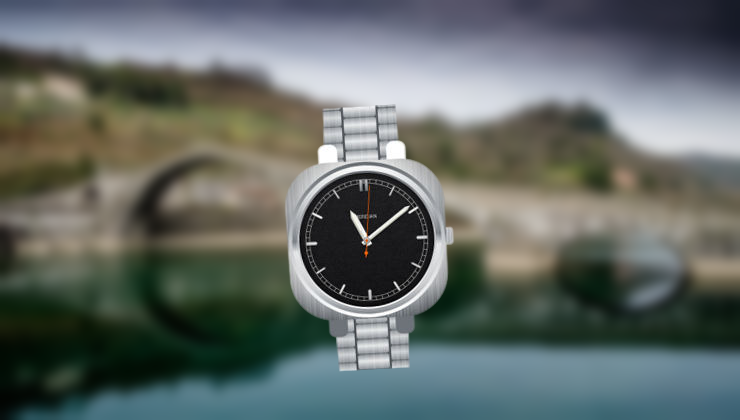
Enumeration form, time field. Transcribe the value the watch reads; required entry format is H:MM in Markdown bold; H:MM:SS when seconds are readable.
**11:09:01**
